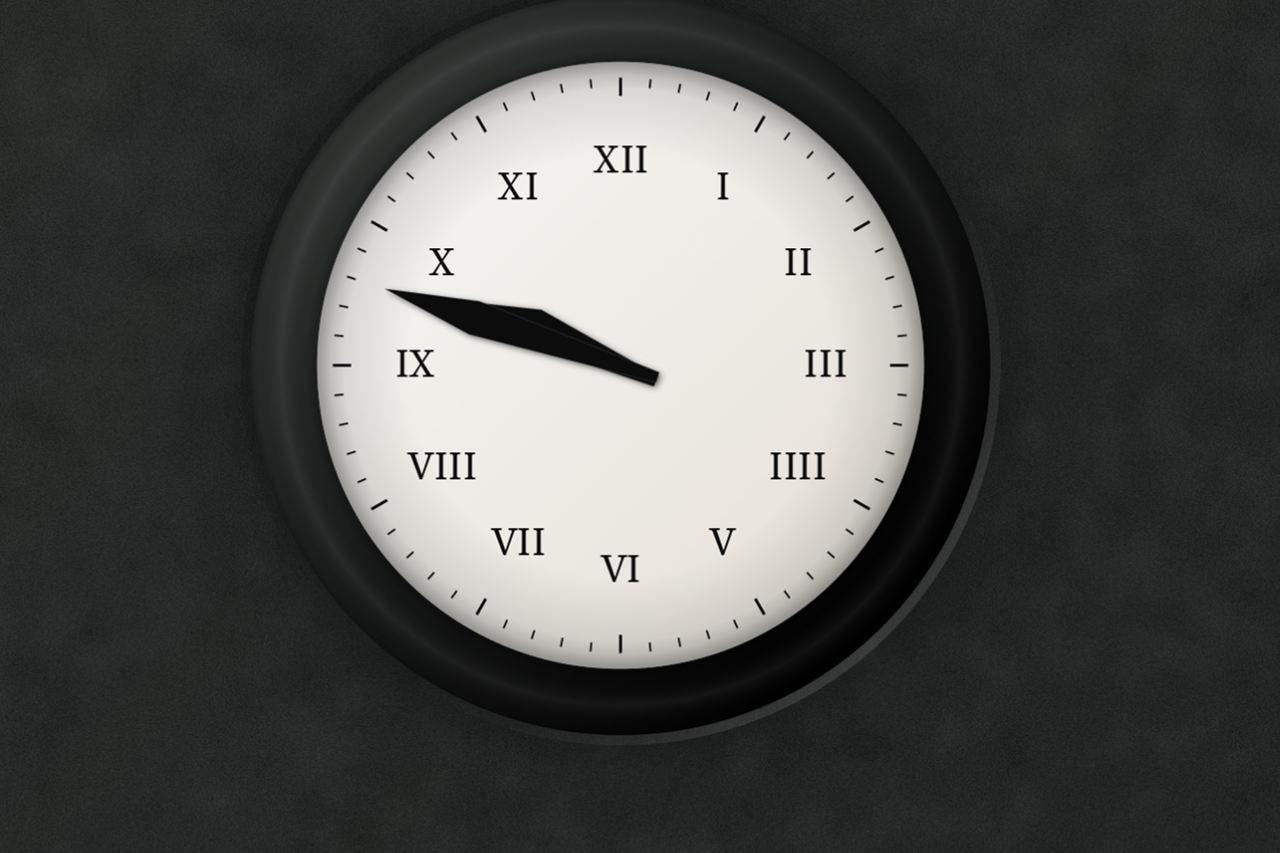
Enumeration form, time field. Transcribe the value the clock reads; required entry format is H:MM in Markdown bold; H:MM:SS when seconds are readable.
**9:48**
